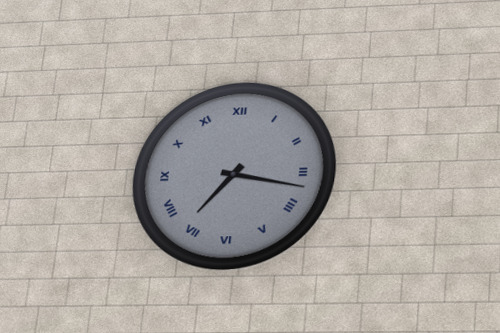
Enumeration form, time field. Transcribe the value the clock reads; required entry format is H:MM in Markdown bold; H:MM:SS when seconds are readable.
**7:17**
